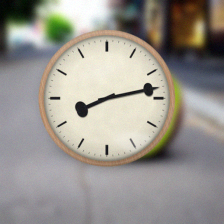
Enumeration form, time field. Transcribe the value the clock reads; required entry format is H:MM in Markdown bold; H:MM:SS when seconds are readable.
**8:13**
